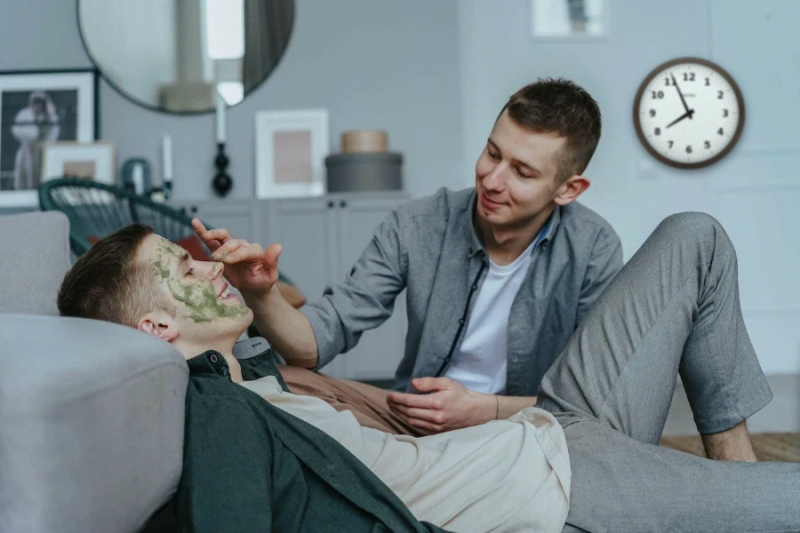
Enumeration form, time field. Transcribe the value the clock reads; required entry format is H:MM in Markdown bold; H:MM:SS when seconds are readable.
**7:56**
